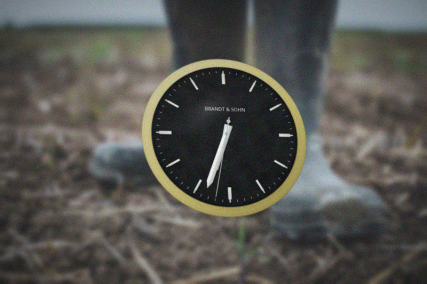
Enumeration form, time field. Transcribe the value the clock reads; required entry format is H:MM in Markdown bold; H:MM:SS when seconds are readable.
**6:33:32**
